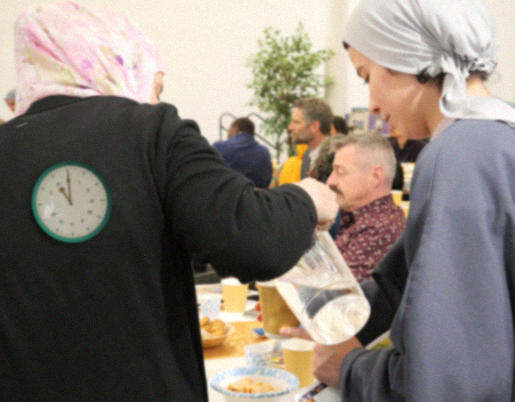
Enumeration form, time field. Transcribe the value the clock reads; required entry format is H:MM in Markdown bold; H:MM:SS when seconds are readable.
**11:00**
